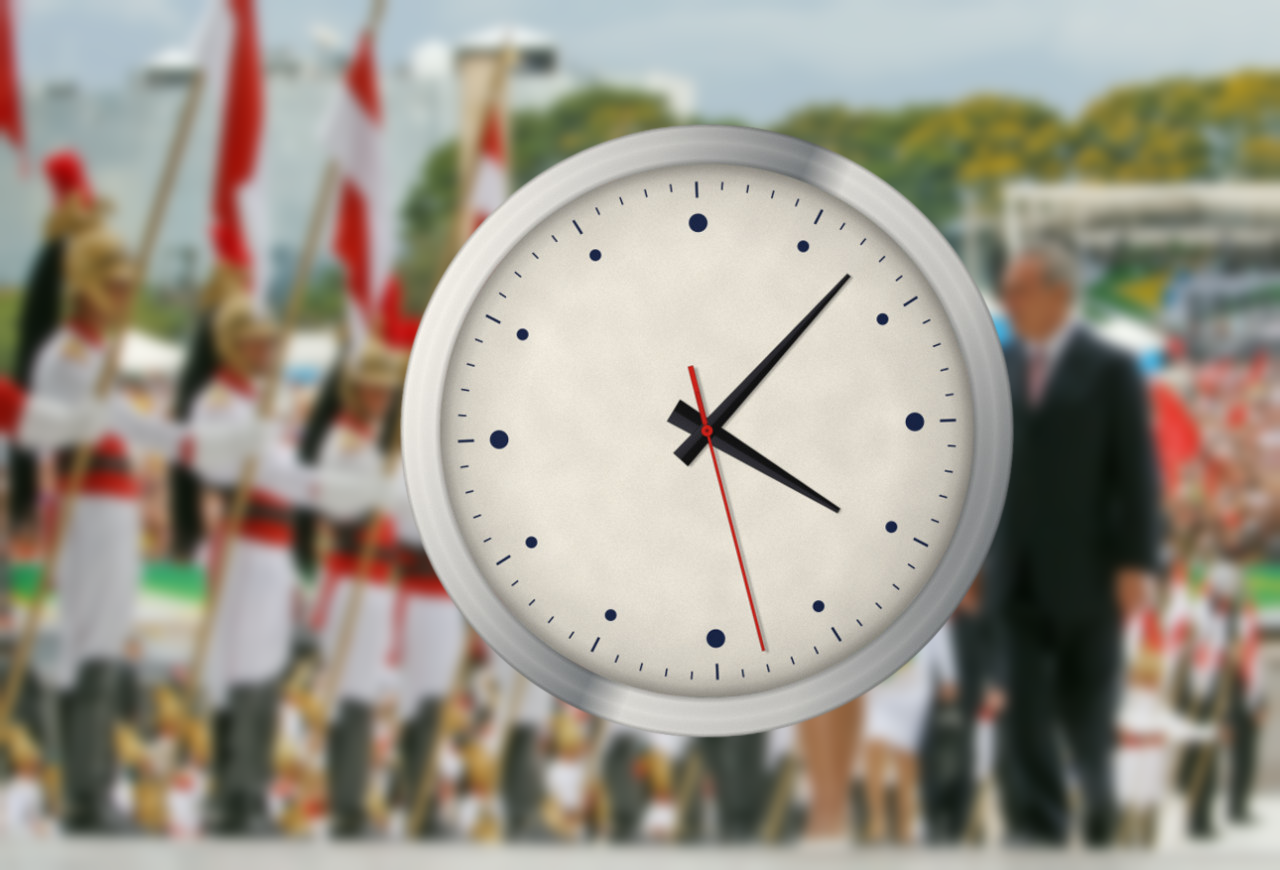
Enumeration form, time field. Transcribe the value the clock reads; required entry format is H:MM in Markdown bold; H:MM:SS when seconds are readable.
**4:07:28**
